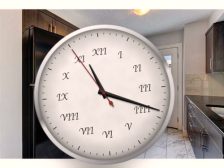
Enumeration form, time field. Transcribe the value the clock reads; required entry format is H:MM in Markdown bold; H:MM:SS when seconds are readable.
**11:18:55**
